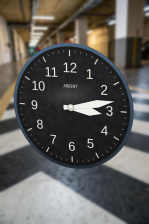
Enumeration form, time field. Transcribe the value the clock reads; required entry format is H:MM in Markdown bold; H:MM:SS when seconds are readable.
**3:13**
